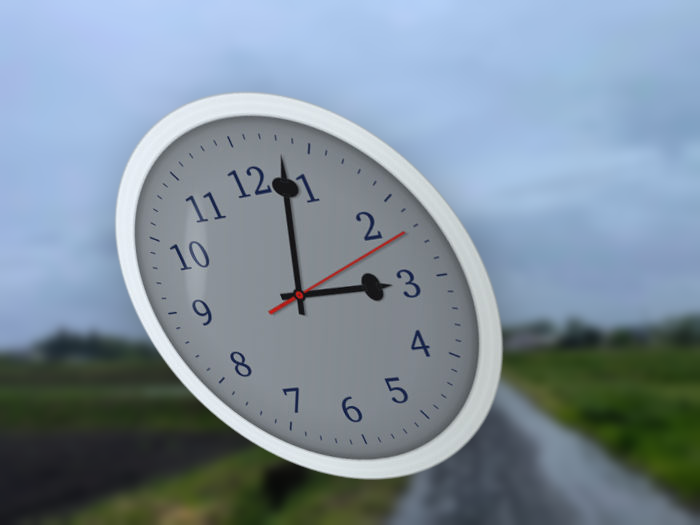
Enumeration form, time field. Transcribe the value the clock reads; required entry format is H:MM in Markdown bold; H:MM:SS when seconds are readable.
**3:03:12**
